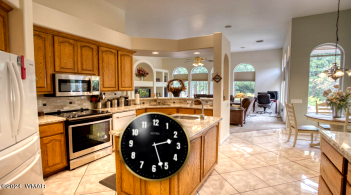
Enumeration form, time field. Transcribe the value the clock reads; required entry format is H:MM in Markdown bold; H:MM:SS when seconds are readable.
**2:27**
